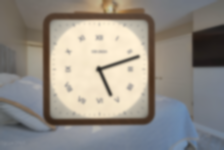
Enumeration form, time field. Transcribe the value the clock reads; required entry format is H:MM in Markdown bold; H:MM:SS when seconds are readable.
**5:12**
